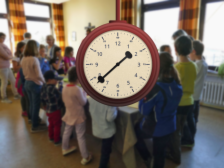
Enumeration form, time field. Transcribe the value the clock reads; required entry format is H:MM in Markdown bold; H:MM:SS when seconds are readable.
**1:38**
